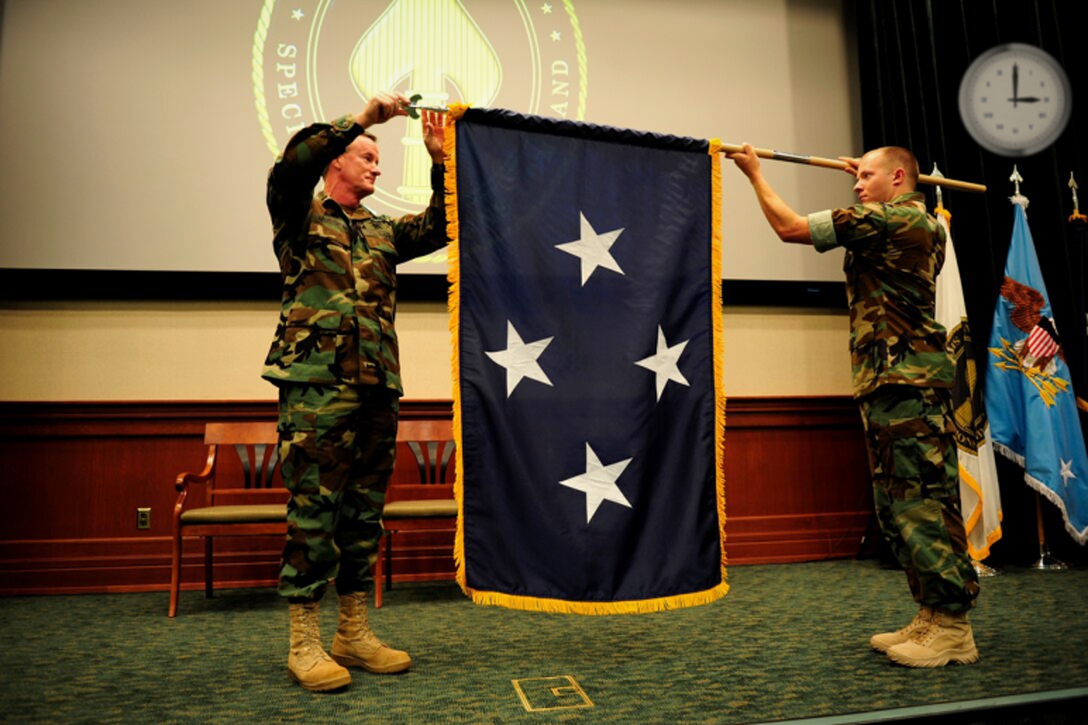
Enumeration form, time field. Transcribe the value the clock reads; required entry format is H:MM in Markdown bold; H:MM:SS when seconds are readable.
**3:00**
